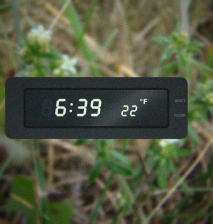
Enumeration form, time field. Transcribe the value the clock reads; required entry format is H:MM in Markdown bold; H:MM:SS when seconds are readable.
**6:39**
